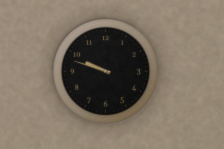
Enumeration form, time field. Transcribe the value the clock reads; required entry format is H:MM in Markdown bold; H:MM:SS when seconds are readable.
**9:48**
